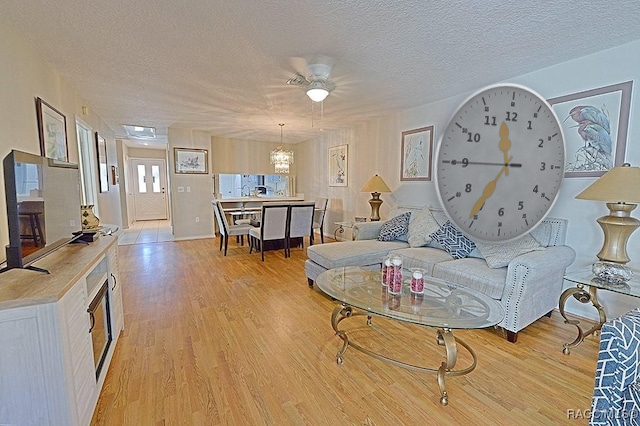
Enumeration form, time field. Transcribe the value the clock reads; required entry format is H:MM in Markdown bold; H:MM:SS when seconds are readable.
**11:35:45**
